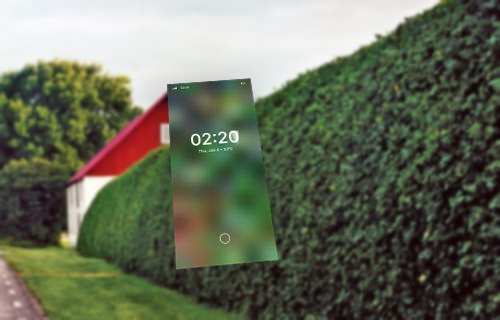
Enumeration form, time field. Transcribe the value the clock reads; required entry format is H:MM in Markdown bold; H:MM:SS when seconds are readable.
**2:20**
